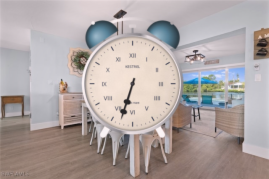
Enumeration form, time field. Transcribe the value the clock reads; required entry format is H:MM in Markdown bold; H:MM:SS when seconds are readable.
**6:33**
